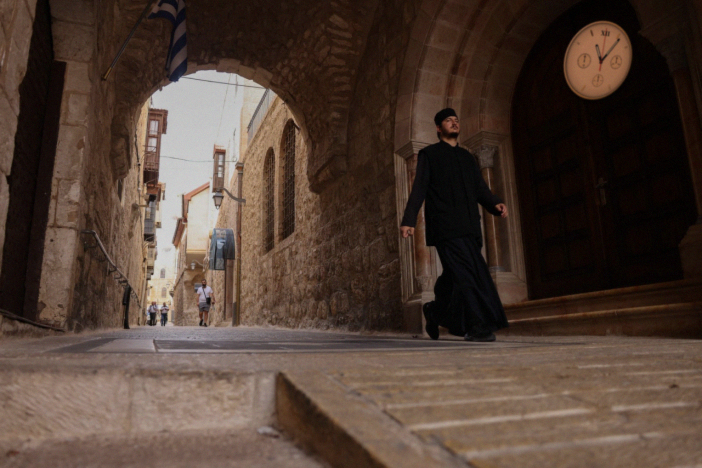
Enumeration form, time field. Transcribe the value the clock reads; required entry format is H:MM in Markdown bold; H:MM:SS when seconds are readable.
**11:06**
